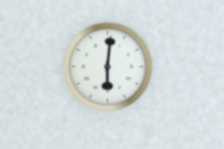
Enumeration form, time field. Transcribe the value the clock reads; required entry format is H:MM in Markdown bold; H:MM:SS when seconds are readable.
**6:01**
